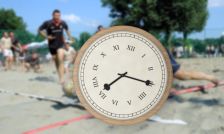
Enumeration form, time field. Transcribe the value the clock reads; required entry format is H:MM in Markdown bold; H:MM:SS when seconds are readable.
**7:15**
